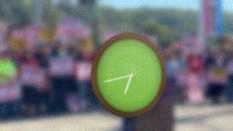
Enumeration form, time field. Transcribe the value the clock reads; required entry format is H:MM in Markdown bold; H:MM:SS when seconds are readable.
**6:43**
